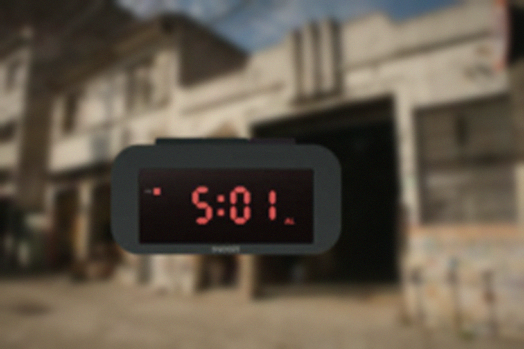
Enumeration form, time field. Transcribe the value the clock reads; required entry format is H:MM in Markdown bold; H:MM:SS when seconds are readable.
**5:01**
